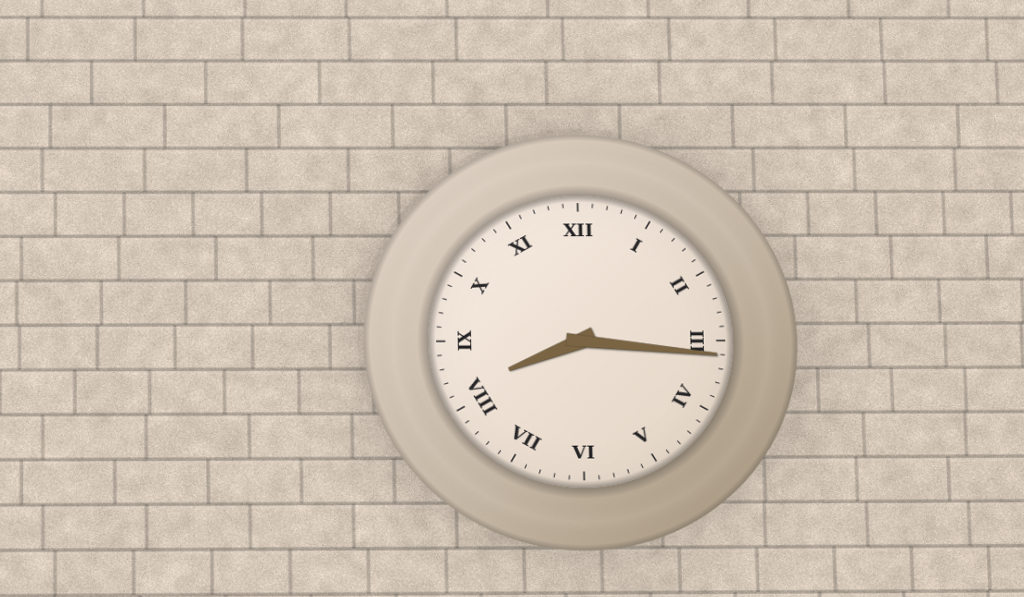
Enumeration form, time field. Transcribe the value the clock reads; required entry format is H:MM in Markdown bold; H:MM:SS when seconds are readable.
**8:16**
